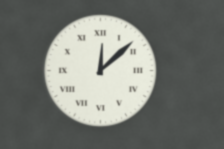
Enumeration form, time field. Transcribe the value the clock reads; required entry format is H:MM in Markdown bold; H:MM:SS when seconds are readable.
**12:08**
